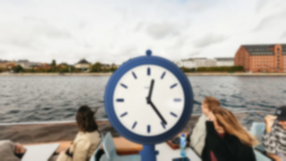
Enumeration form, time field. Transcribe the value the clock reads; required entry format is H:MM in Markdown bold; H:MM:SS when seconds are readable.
**12:24**
